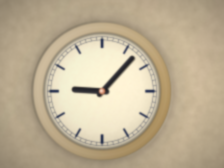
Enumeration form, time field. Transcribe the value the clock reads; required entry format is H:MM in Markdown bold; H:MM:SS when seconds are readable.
**9:07**
